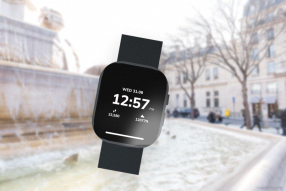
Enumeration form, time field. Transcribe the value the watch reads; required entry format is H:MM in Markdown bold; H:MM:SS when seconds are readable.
**12:57**
